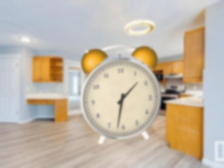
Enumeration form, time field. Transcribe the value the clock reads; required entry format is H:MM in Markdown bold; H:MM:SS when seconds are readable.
**1:32**
